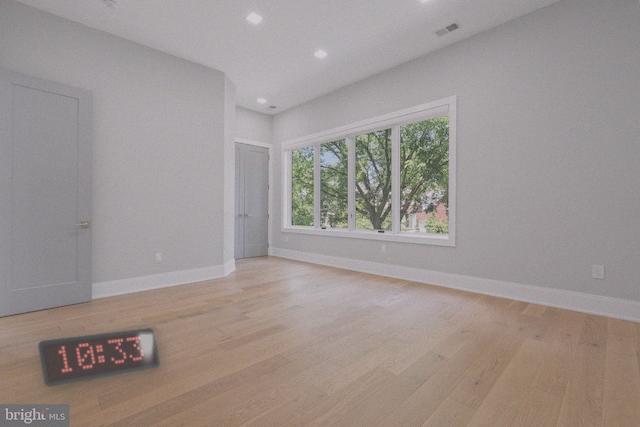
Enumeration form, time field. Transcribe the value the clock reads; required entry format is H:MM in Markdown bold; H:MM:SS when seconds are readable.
**10:33**
